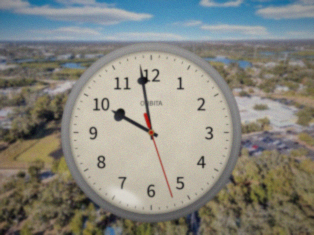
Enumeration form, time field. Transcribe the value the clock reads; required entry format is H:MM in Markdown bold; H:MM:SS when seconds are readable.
**9:58:27**
